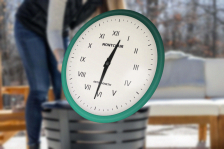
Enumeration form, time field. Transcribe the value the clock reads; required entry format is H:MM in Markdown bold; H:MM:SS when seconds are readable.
**12:31**
